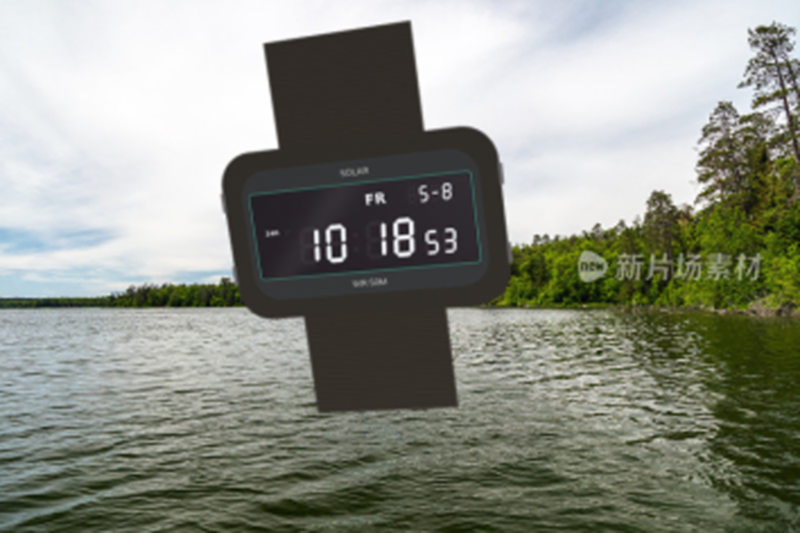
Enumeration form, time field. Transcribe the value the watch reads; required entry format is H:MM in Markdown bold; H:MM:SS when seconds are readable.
**10:18:53**
